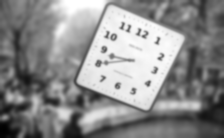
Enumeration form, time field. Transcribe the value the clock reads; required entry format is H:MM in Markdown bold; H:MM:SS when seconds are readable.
**8:40**
